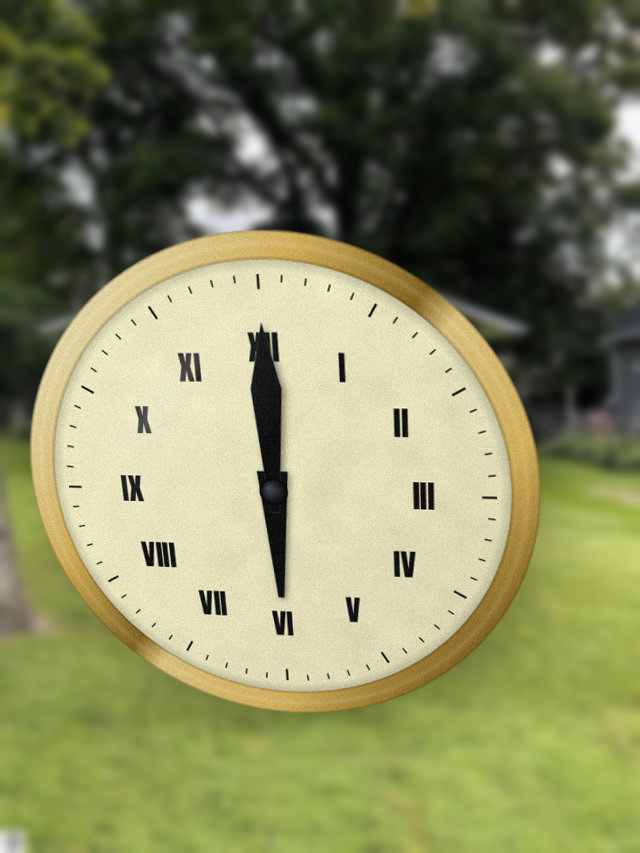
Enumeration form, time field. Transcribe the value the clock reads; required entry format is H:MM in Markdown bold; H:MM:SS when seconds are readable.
**6:00**
